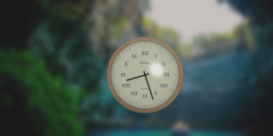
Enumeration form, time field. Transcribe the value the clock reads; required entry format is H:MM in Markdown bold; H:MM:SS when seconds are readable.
**8:27**
